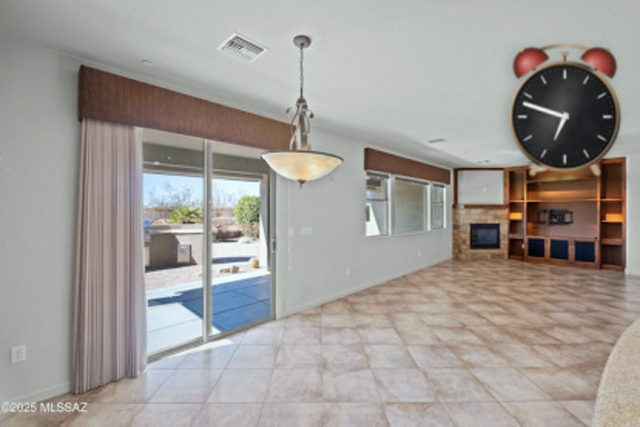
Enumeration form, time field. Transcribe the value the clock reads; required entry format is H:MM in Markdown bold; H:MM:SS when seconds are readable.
**6:48**
